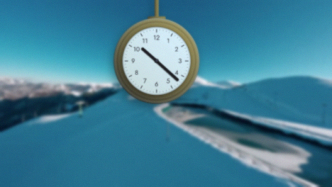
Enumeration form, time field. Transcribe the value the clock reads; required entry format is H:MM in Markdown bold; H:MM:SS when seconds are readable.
**10:22**
